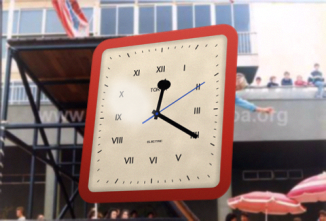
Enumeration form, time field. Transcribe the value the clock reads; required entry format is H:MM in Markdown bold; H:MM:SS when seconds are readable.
**12:20:10**
